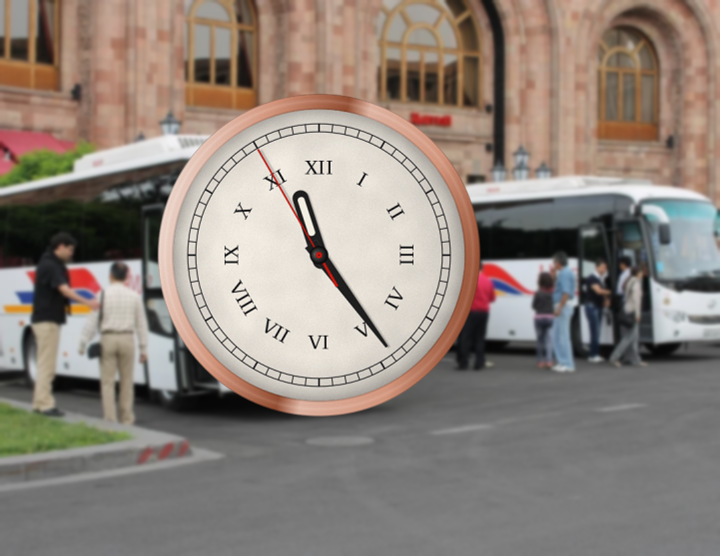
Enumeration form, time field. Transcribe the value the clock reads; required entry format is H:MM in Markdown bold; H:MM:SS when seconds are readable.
**11:23:55**
